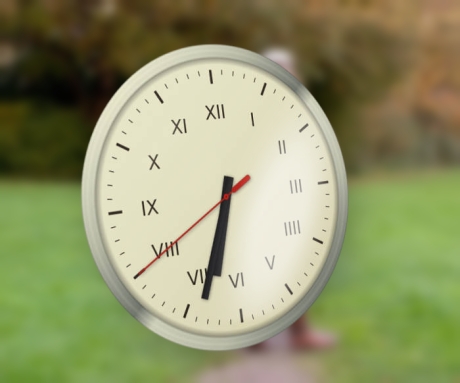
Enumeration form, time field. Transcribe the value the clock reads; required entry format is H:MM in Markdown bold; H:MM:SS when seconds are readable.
**6:33:40**
